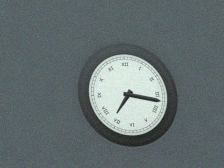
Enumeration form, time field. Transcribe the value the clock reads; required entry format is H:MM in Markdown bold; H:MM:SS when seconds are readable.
**7:17**
